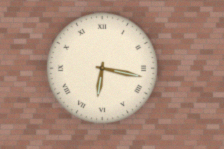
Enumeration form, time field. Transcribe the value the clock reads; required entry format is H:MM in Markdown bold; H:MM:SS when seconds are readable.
**6:17**
